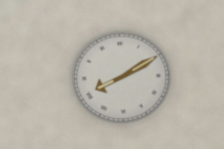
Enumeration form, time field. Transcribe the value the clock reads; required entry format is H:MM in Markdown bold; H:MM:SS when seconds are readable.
**8:10**
